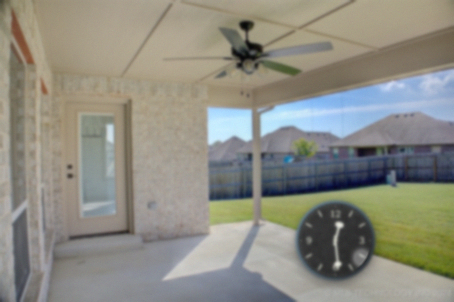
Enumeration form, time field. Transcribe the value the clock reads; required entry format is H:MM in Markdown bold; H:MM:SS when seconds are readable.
**12:29**
